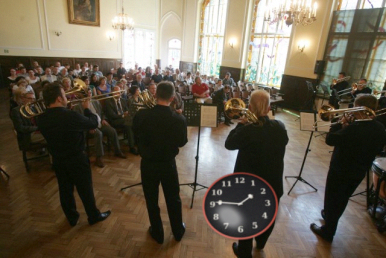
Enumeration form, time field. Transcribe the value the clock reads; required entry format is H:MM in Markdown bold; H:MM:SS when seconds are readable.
**1:46**
